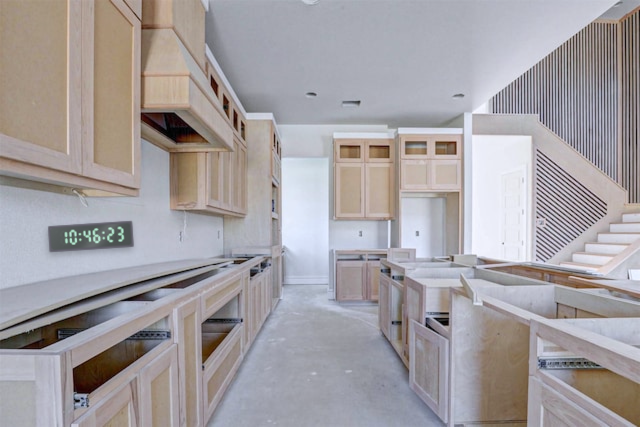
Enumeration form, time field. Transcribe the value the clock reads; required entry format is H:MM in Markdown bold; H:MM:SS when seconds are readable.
**10:46:23**
